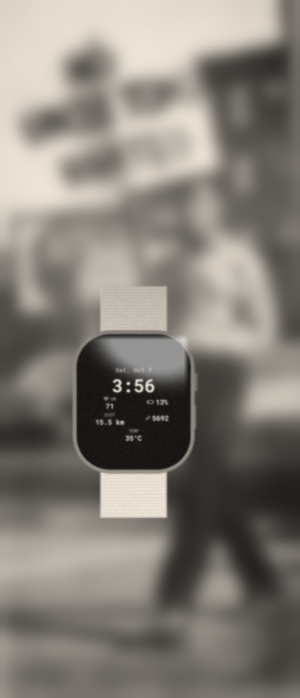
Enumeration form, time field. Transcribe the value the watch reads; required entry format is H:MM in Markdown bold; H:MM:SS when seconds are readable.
**3:56**
